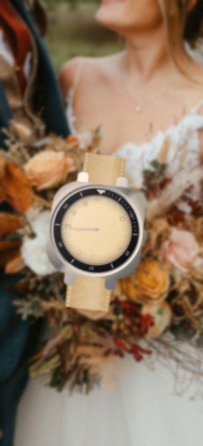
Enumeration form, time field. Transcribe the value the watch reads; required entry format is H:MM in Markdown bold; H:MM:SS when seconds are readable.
**8:44**
